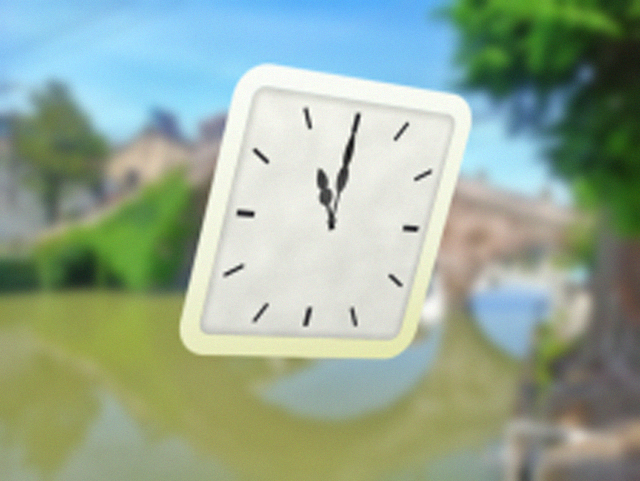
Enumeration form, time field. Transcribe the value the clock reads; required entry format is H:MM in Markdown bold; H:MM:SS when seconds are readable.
**11:00**
